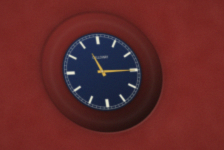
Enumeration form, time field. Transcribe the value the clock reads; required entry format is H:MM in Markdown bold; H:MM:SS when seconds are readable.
**11:15**
